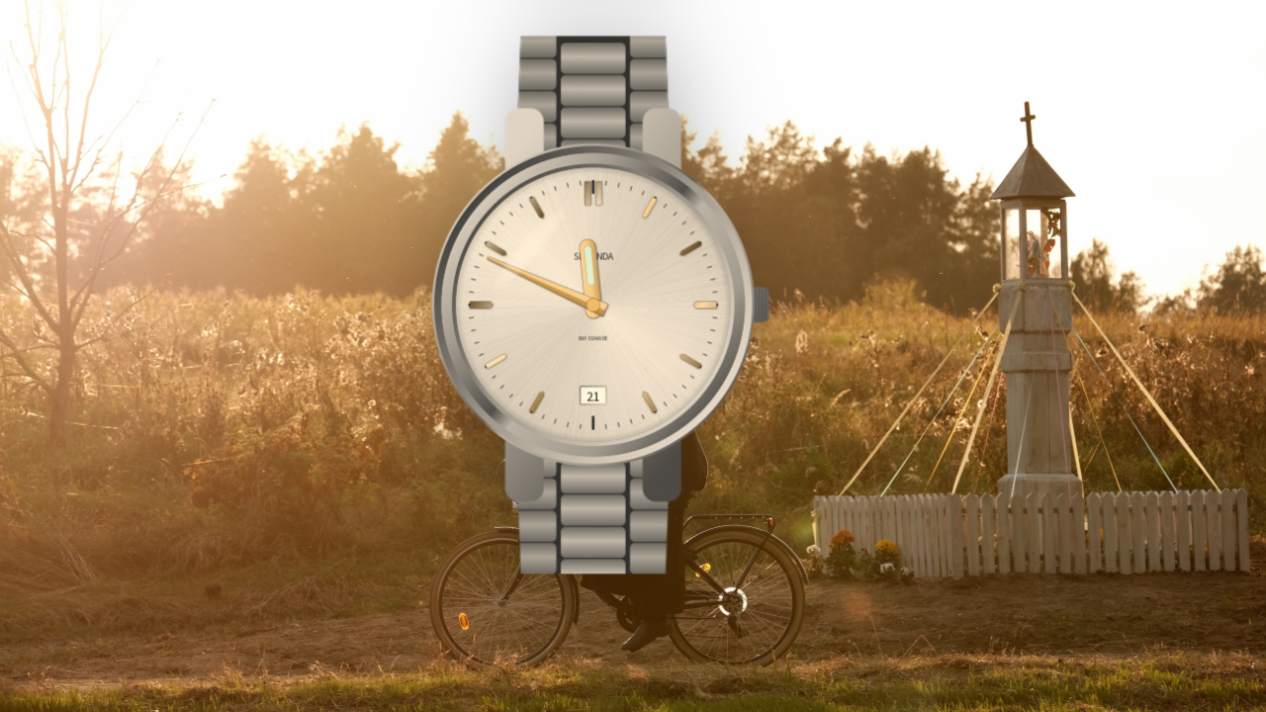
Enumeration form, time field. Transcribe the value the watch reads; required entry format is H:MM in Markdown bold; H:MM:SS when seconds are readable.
**11:49**
